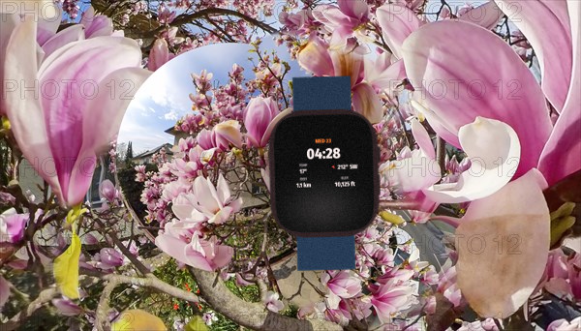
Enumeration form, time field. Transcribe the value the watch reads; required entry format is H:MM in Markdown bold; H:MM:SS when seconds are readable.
**4:28**
